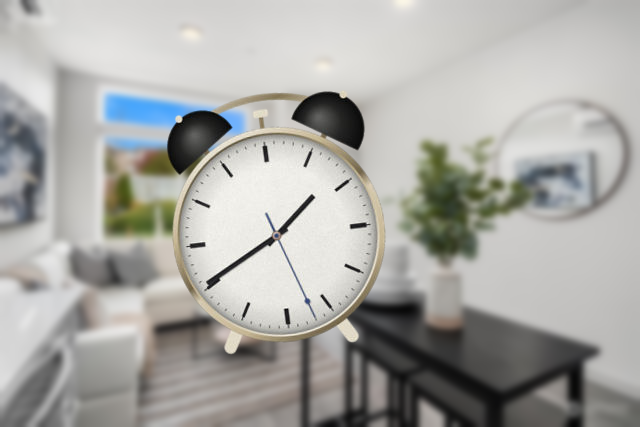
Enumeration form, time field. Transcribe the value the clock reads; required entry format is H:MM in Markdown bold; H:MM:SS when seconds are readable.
**1:40:27**
